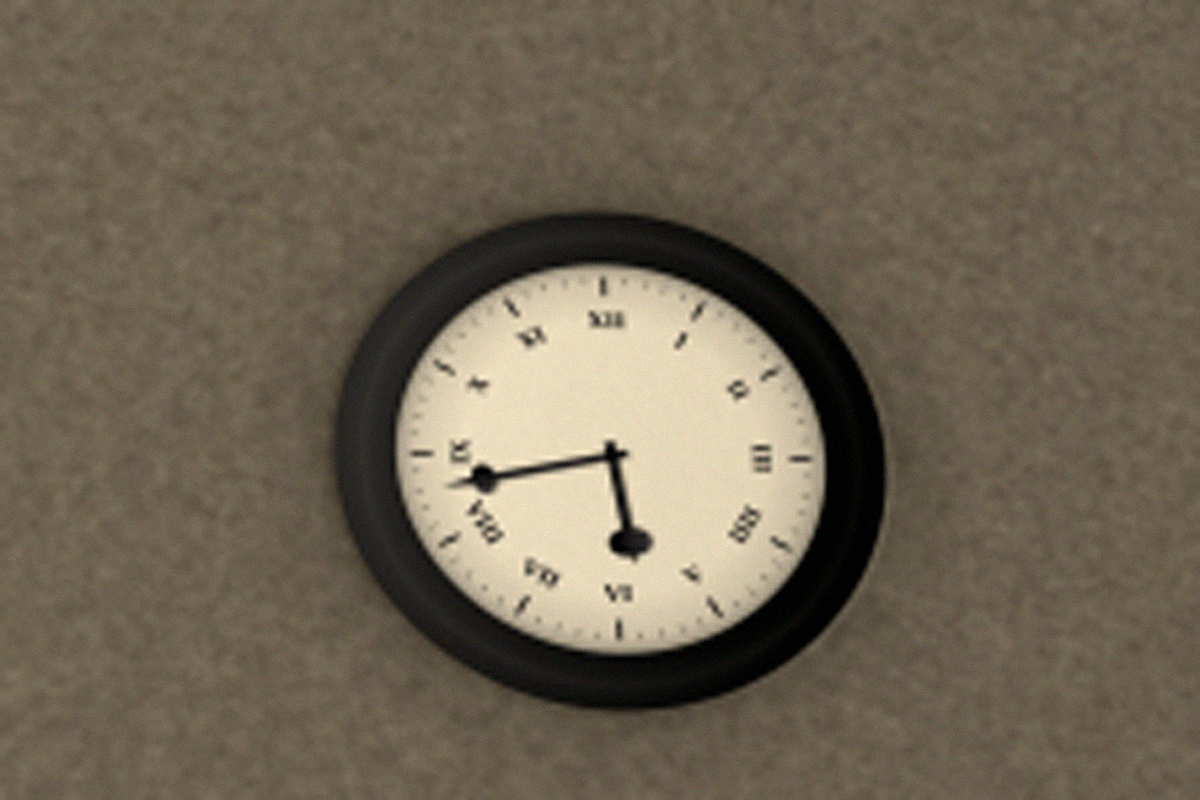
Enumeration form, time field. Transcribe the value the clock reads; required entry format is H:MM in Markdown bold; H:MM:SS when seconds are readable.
**5:43**
